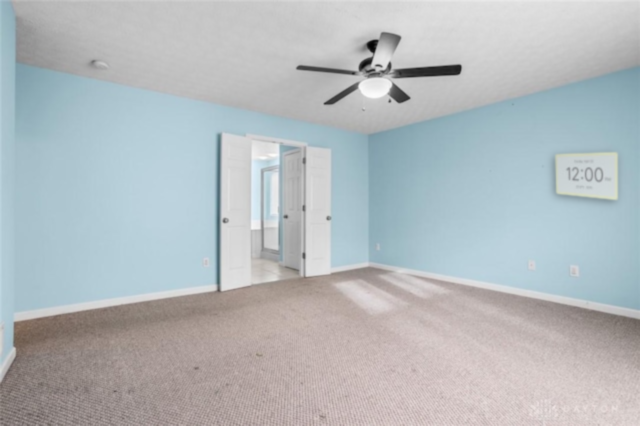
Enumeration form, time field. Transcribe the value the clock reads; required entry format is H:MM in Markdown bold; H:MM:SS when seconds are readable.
**12:00**
